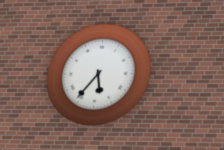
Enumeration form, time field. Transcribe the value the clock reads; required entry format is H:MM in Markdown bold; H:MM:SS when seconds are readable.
**5:36**
